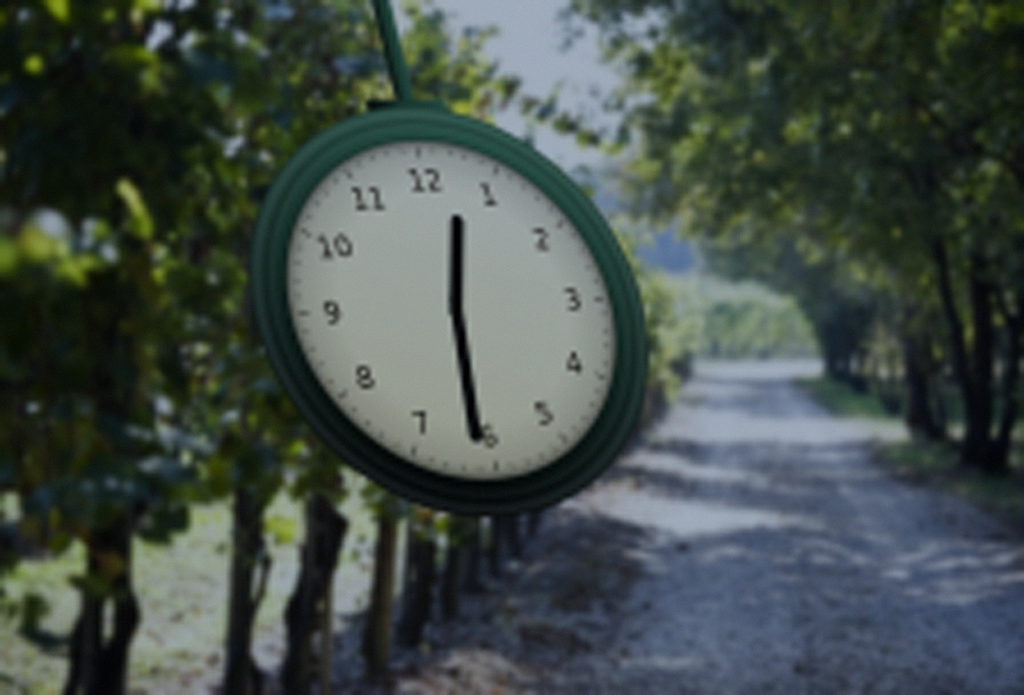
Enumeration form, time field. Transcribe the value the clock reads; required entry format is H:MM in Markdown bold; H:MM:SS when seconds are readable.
**12:31**
